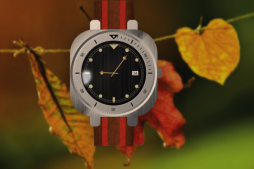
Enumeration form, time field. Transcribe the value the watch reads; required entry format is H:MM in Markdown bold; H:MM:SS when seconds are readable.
**9:06**
